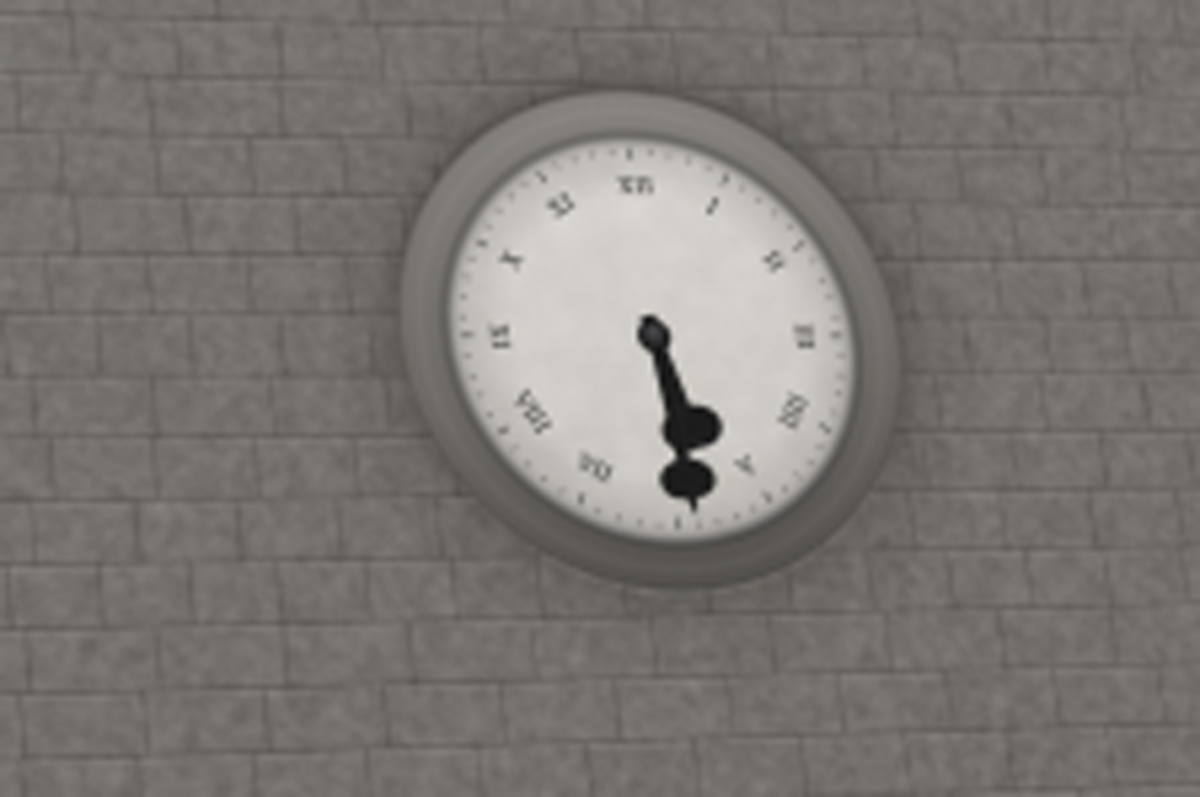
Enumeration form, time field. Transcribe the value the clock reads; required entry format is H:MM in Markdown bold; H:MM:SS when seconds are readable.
**5:29**
